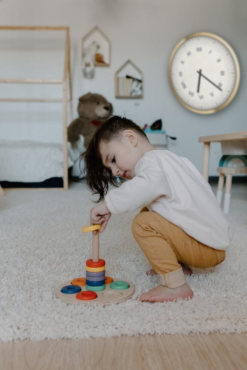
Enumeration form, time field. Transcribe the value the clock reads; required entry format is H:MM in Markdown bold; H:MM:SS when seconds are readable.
**6:21**
